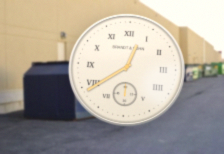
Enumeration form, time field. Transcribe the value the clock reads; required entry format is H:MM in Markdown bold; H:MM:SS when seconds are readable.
**12:39**
